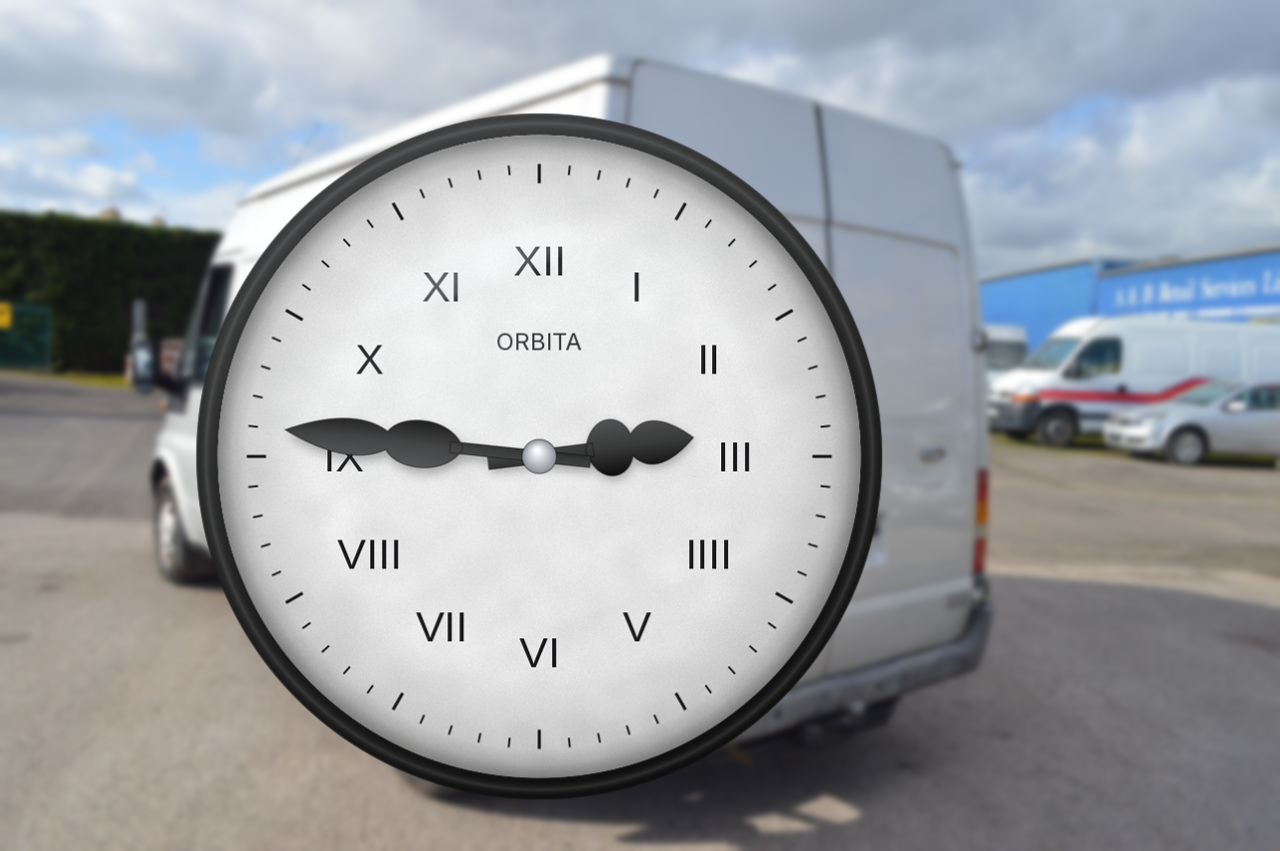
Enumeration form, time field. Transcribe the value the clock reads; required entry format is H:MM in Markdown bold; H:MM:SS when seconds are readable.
**2:46**
